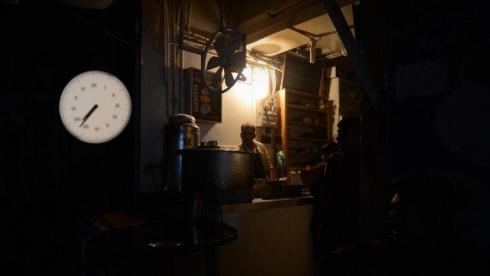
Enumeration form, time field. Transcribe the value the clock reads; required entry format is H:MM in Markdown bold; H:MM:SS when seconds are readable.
**7:37**
